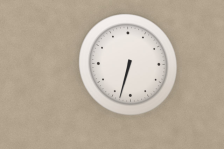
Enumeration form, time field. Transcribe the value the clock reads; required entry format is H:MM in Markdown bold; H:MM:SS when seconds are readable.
**6:33**
